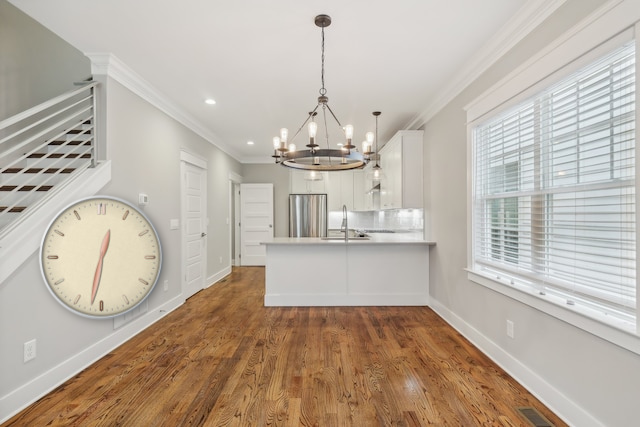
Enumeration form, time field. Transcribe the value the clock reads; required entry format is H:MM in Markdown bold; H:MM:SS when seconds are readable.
**12:32**
